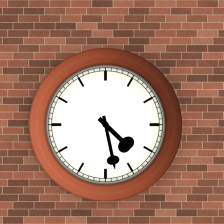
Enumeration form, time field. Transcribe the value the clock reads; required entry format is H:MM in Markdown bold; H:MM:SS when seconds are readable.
**4:28**
